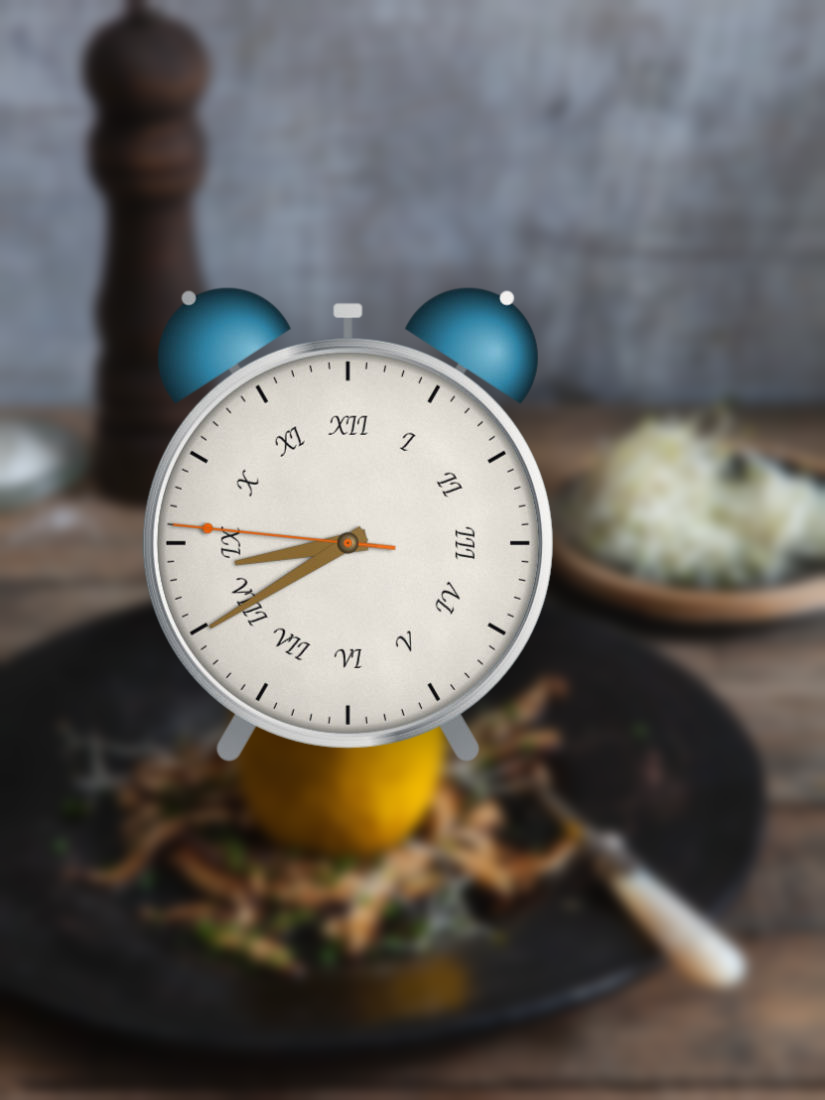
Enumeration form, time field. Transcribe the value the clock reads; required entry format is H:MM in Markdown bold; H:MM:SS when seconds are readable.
**8:39:46**
